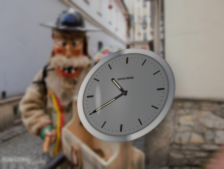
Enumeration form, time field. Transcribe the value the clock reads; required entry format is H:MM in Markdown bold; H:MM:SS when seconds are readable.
**10:40**
